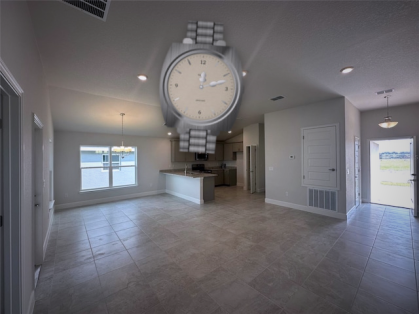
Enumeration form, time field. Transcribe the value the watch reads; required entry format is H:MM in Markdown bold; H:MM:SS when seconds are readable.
**12:12**
